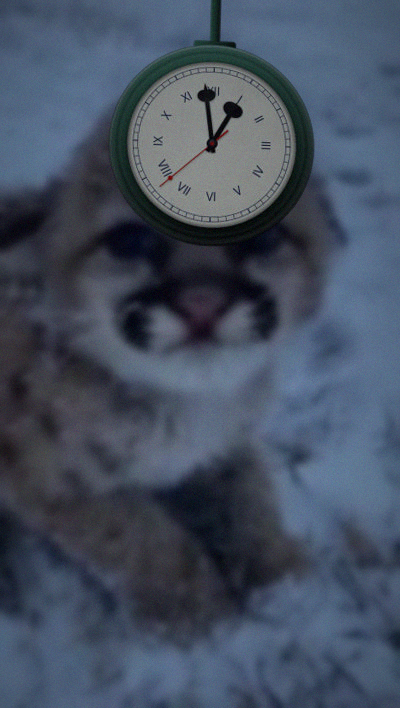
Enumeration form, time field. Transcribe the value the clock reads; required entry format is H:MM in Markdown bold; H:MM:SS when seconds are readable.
**12:58:38**
